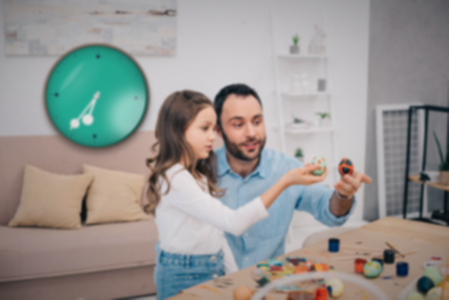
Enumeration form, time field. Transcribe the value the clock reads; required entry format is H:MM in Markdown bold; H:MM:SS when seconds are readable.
**6:36**
